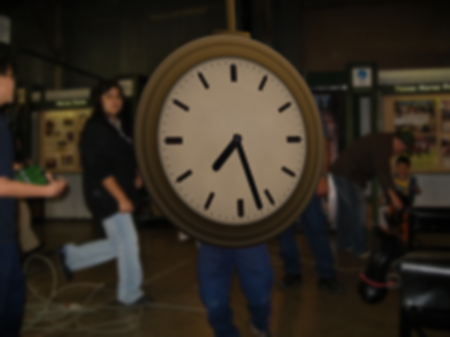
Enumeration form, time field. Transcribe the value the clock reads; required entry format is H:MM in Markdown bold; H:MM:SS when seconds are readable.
**7:27**
